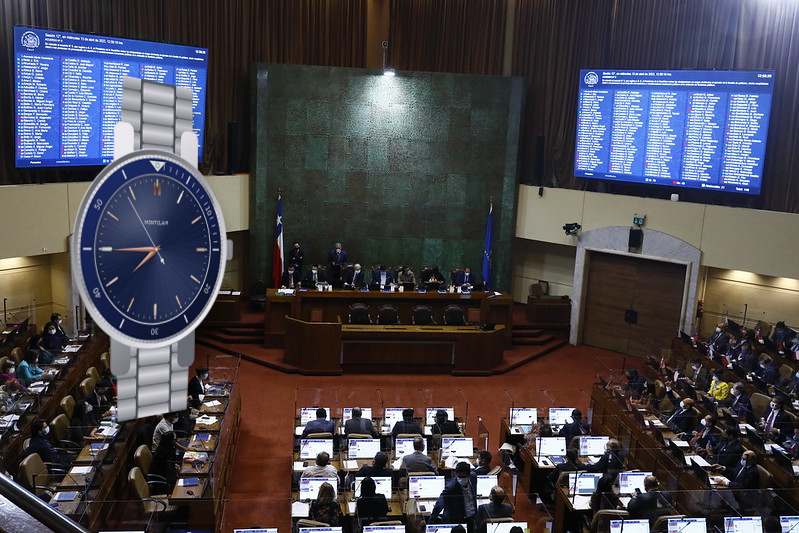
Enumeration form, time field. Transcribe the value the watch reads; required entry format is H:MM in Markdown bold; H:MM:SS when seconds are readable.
**7:44:54**
